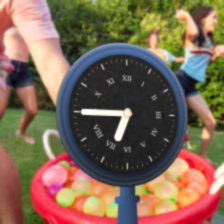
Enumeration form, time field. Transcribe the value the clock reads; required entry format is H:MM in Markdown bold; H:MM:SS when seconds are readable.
**6:45**
